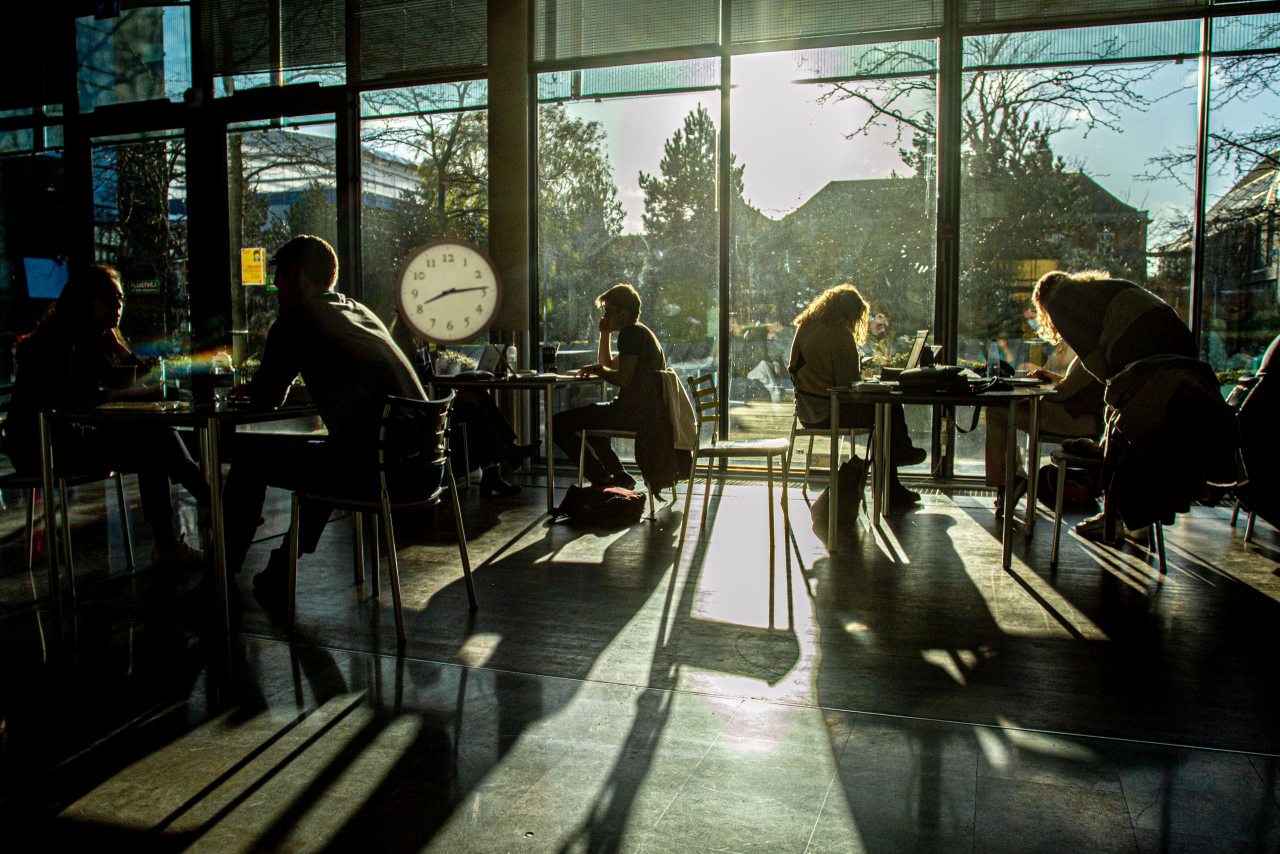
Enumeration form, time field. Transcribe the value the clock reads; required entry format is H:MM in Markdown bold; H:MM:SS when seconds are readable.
**8:14**
